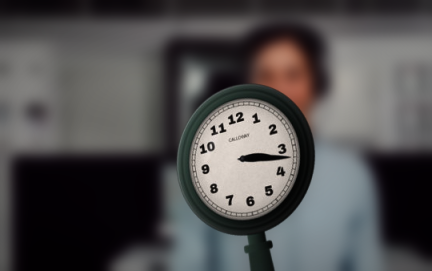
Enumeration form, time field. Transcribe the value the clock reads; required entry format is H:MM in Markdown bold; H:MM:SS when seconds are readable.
**3:17**
